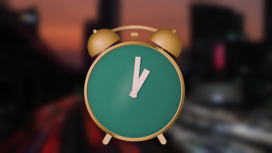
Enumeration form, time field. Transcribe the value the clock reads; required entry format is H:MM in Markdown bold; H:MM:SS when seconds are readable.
**1:01**
